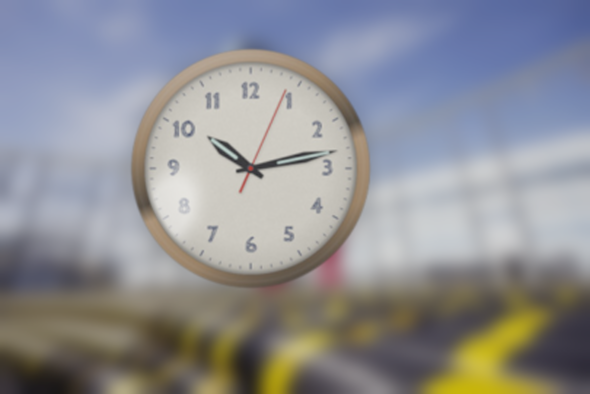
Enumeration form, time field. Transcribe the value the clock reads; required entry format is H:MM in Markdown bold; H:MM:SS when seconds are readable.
**10:13:04**
